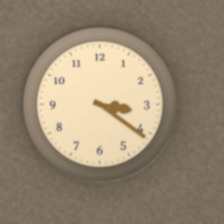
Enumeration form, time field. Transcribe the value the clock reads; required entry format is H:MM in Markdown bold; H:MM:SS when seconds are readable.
**3:21**
